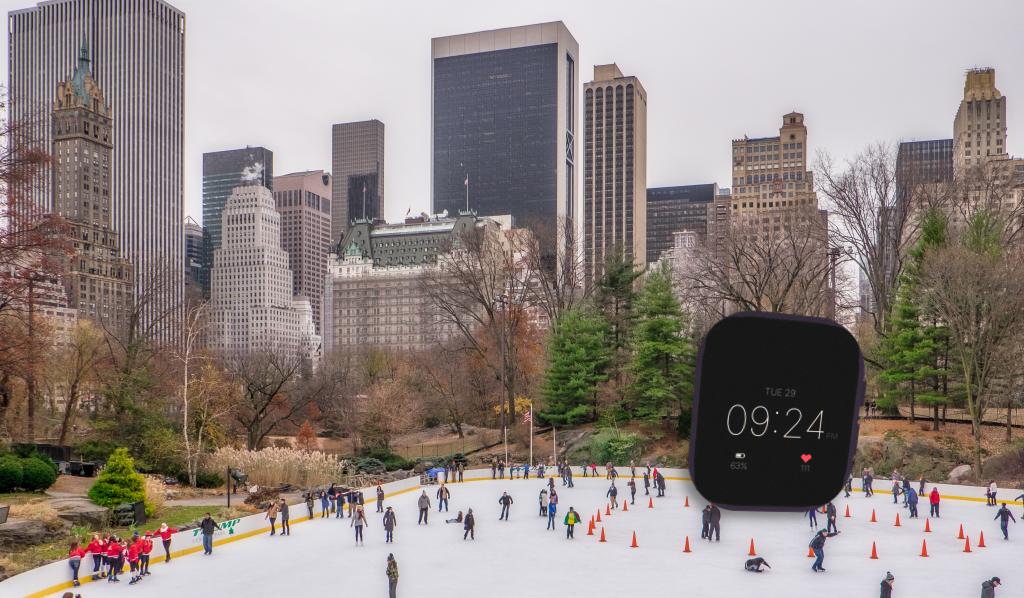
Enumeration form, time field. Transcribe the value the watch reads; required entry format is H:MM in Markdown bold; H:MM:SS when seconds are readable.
**9:24**
